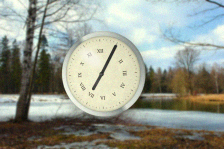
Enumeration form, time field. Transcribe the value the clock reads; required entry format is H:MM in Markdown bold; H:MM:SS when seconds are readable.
**7:05**
